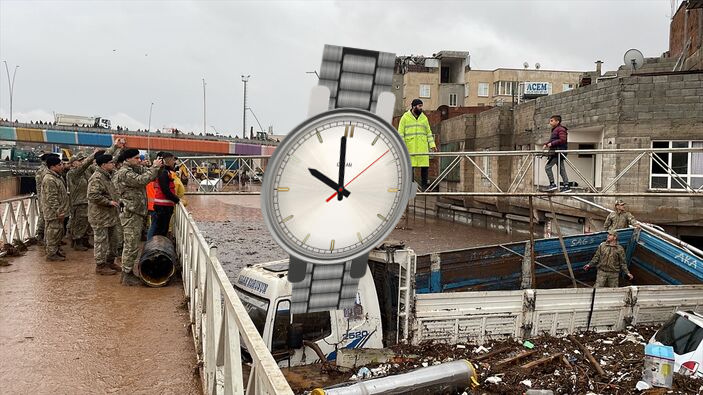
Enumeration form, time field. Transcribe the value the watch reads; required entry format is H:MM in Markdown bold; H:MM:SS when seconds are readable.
**9:59:08**
